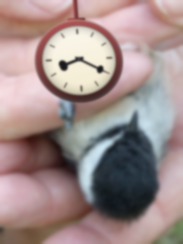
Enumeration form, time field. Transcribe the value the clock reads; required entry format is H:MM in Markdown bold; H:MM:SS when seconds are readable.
**8:20**
